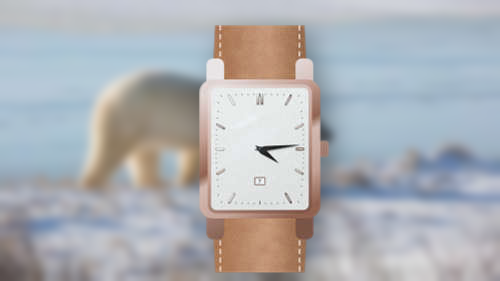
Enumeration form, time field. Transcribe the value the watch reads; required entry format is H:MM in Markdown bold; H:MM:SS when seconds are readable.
**4:14**
